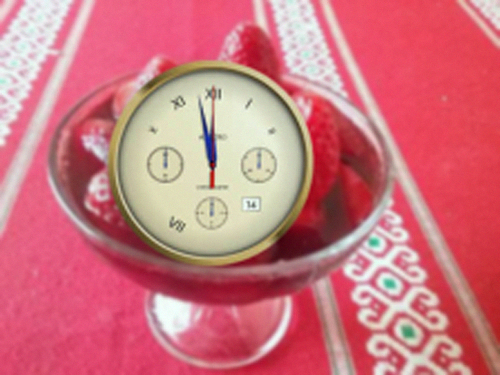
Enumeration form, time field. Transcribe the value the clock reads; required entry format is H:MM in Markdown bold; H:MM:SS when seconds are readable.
**11:58**
